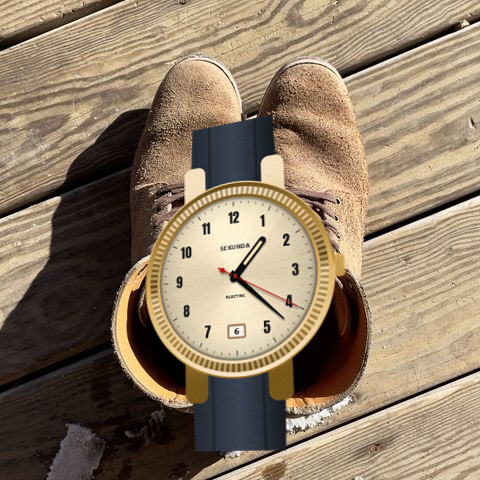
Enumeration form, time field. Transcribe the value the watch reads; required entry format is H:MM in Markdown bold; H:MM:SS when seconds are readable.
**1:22:20**
